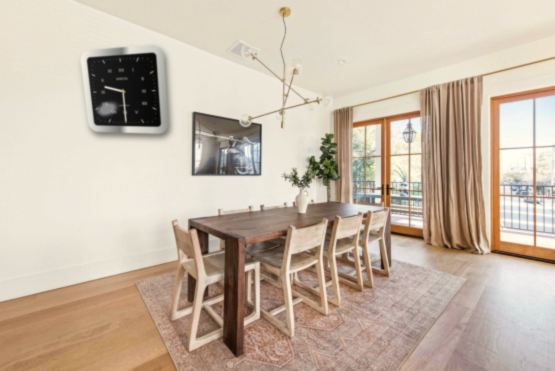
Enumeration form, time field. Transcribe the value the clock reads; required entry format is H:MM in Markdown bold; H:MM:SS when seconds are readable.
**9:30**
